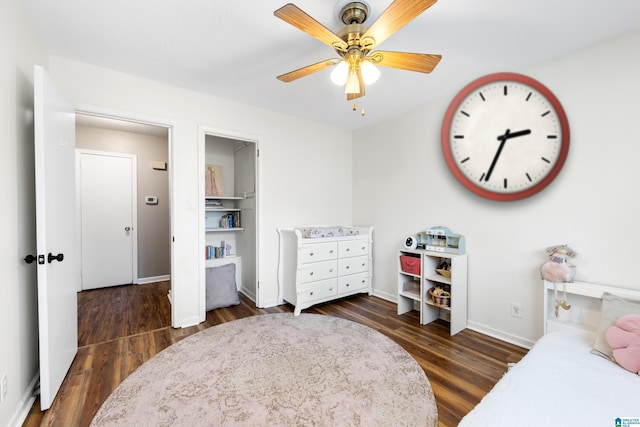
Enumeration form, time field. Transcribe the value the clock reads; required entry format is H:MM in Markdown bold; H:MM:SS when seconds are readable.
**2:34**
